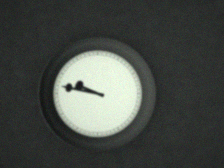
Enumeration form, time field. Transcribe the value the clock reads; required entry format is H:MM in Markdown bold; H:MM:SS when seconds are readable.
**9:47**
